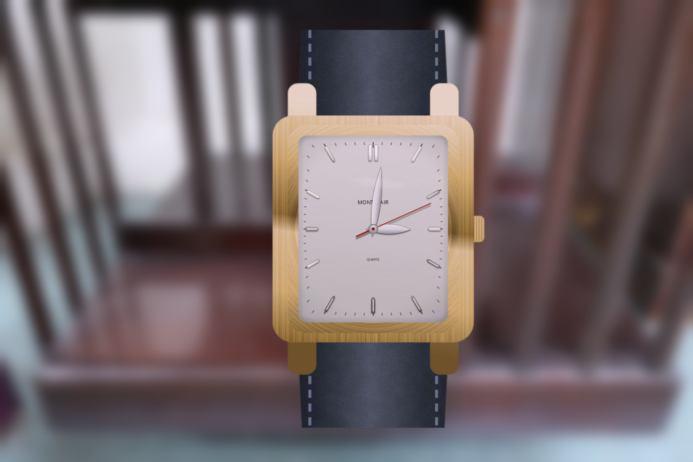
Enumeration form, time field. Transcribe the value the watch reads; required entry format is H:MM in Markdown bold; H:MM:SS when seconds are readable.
**3:01:11**
